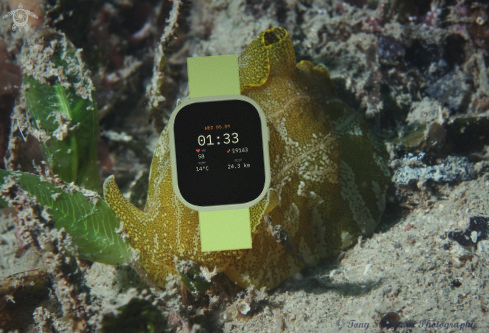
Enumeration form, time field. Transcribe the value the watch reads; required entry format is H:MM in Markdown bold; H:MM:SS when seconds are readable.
**1:33**
